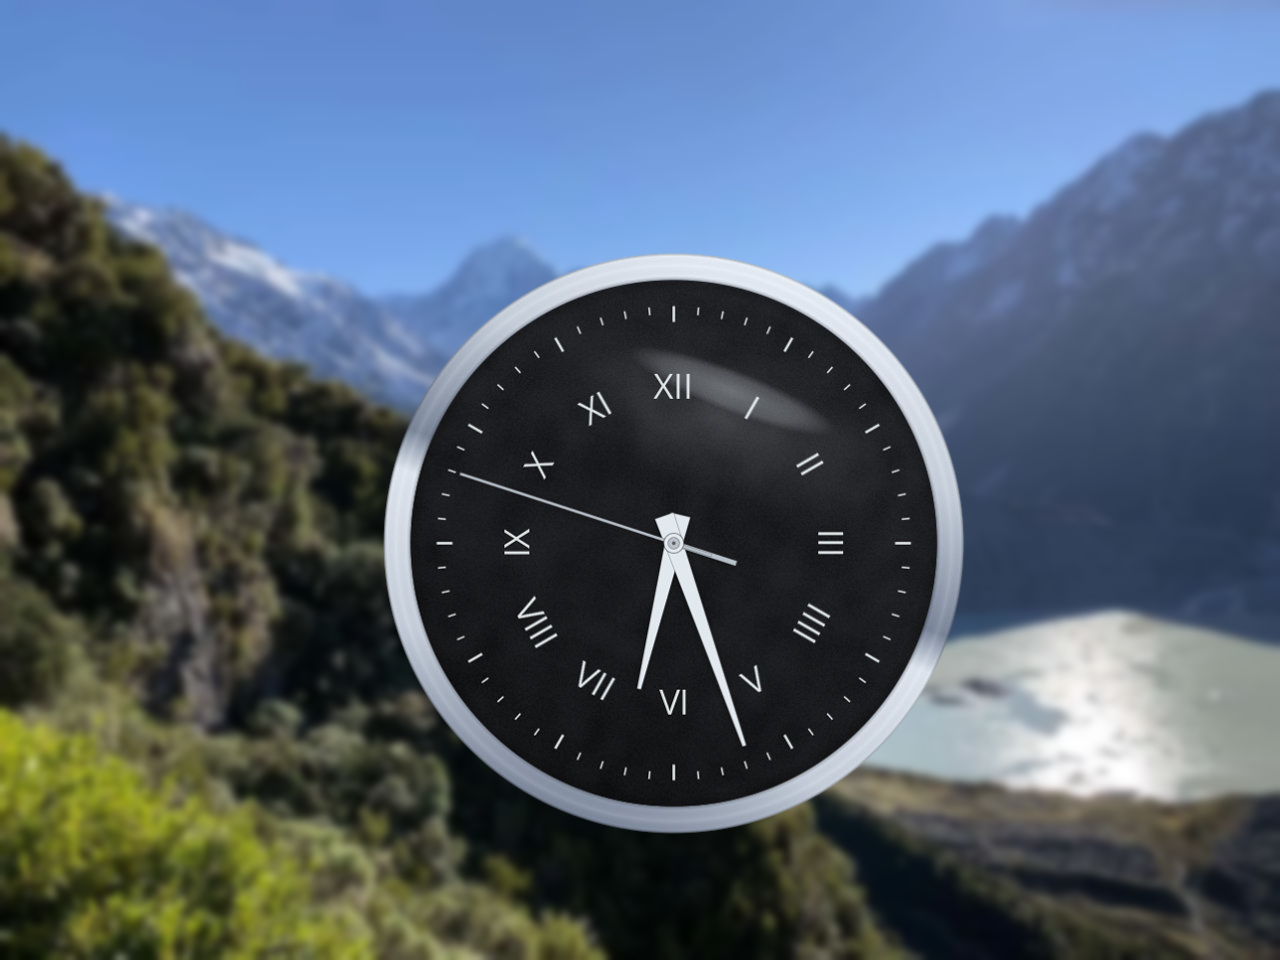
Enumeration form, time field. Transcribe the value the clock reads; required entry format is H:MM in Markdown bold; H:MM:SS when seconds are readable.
**6:26:48**
